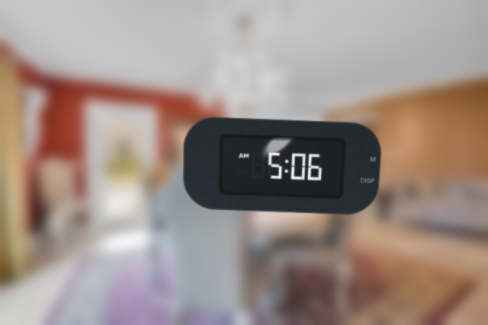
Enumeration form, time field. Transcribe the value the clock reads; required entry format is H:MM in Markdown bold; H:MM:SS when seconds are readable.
**5:06**
